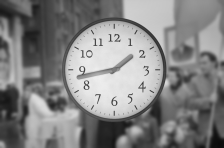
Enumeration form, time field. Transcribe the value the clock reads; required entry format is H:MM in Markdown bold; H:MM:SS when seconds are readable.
**1:43**
